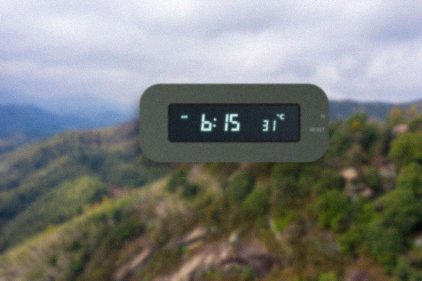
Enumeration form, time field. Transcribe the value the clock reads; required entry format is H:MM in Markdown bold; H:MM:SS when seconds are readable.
**6:15**
